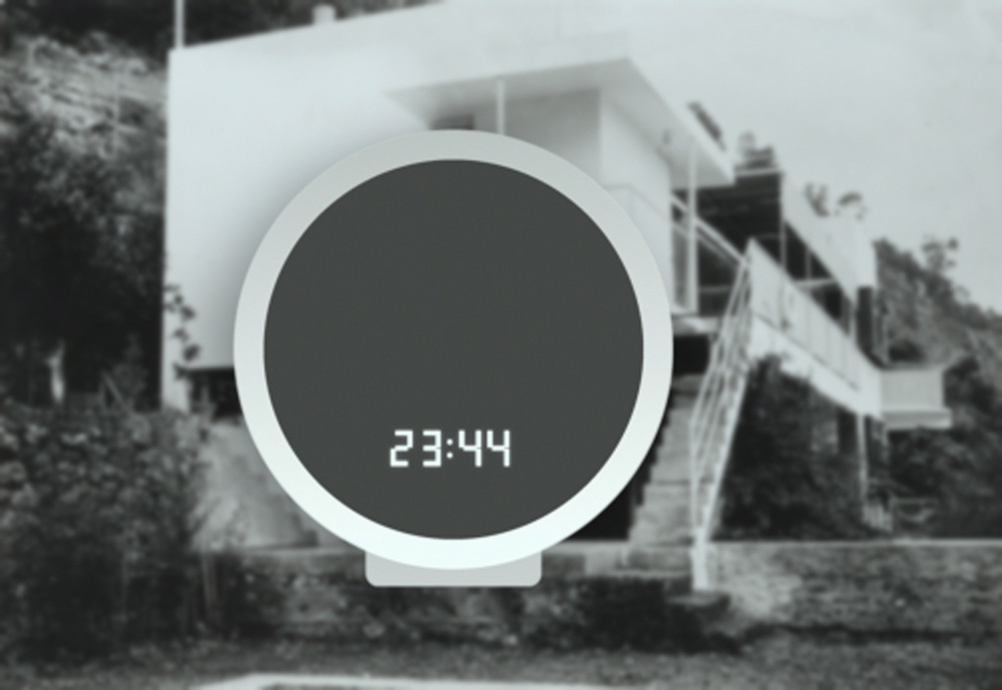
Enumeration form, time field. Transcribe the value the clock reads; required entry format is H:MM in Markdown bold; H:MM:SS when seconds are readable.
**23:44**
